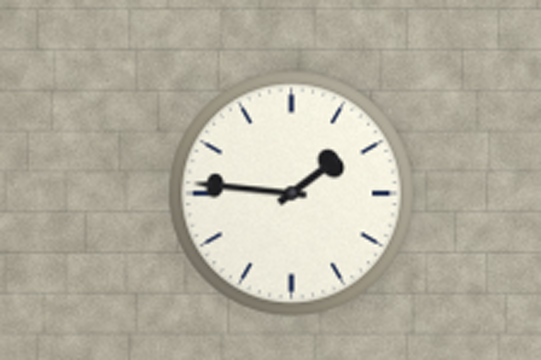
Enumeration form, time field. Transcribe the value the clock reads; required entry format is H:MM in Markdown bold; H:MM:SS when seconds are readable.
**1:46**
